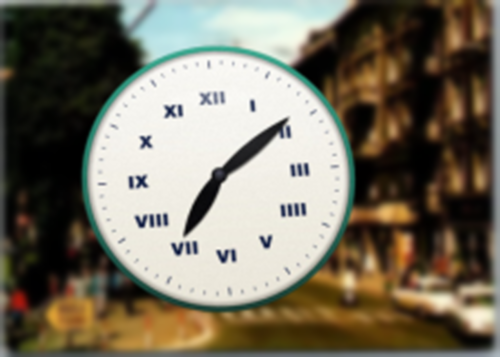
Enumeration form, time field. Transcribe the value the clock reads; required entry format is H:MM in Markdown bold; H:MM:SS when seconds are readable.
**7:09**
